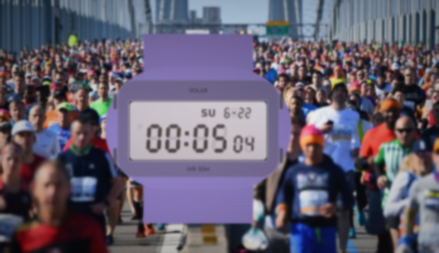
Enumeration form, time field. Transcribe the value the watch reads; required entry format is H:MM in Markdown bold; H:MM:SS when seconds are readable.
**0:05:04**
